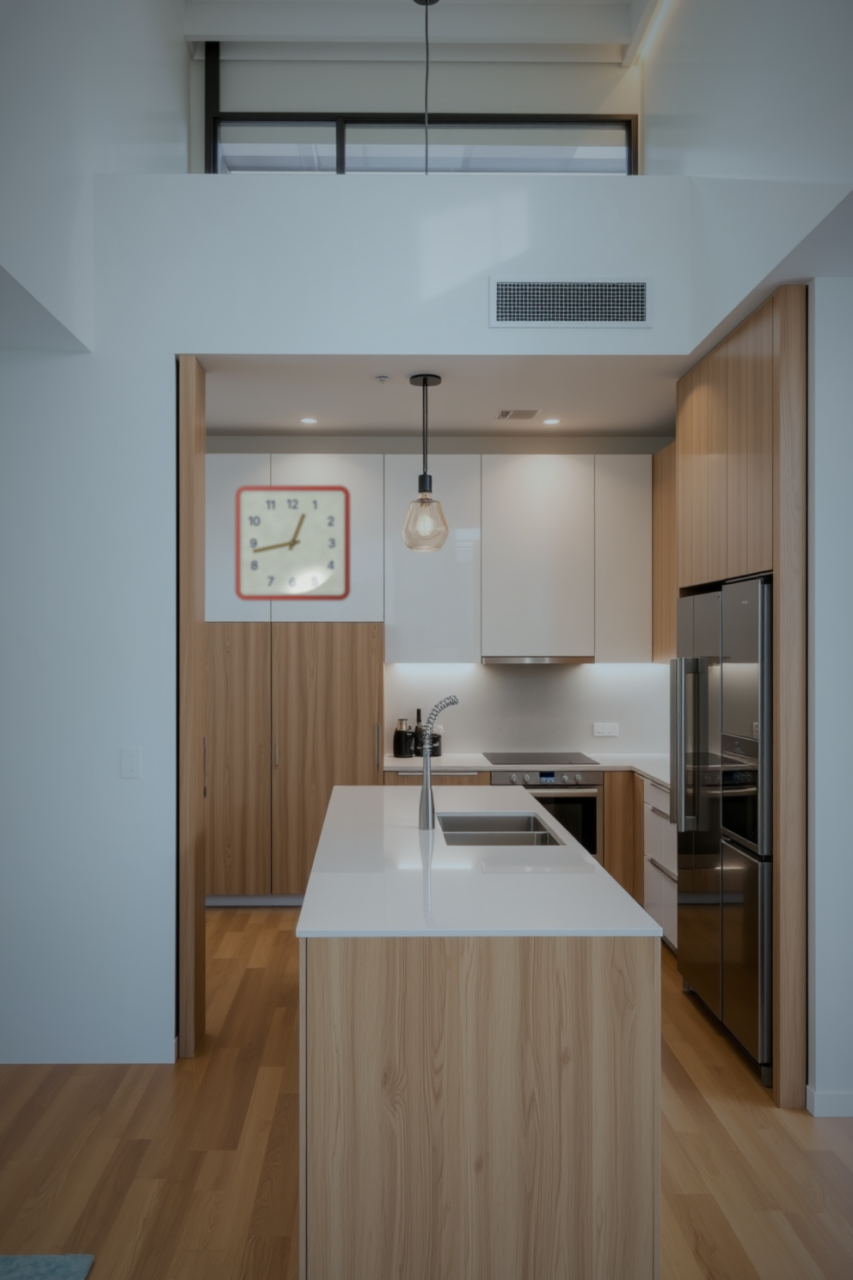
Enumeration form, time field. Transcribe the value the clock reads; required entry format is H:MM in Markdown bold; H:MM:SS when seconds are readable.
**12:43**
